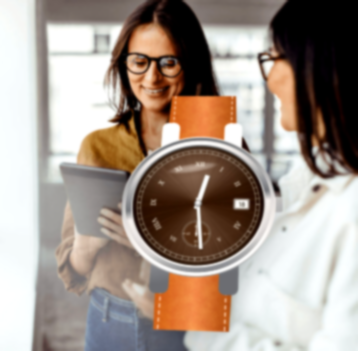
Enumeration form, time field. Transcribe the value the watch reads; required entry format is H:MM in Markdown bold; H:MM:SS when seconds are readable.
**12:29**
